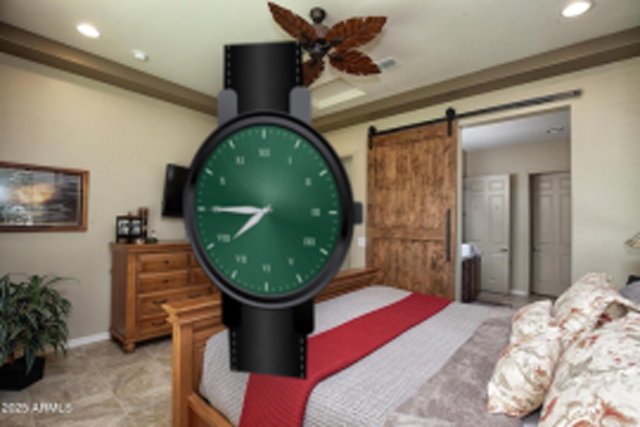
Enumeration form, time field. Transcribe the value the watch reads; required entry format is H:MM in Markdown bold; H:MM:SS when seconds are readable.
**7:45**
